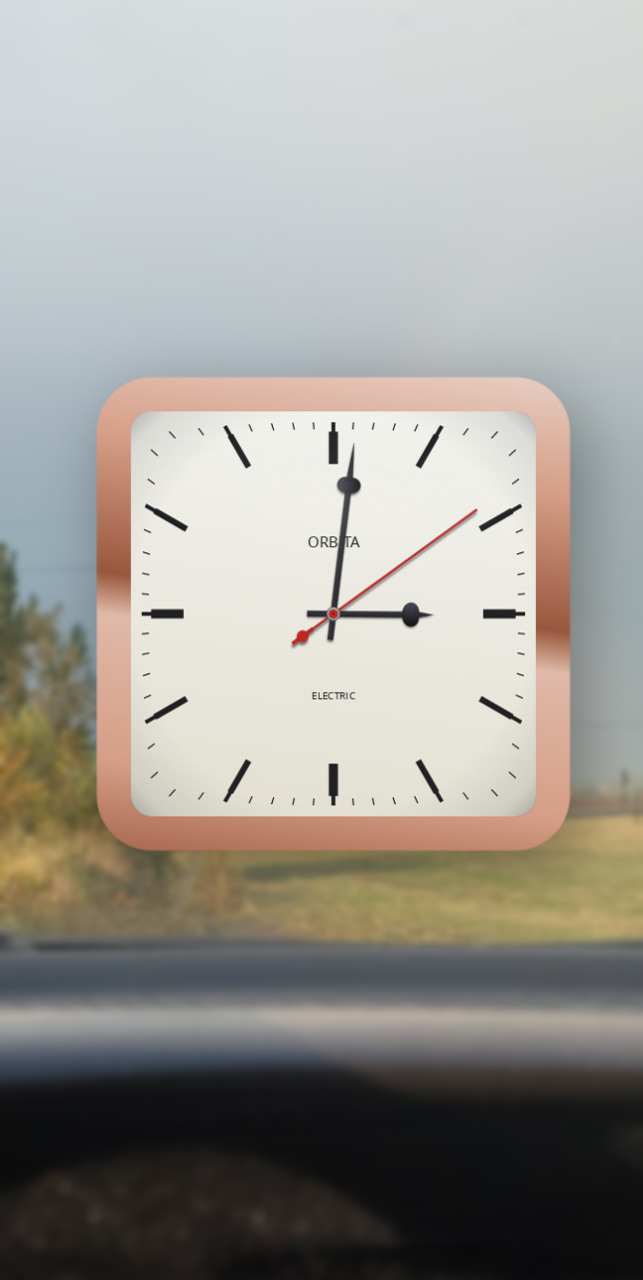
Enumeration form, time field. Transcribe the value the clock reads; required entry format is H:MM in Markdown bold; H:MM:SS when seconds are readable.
**3:01:09**
